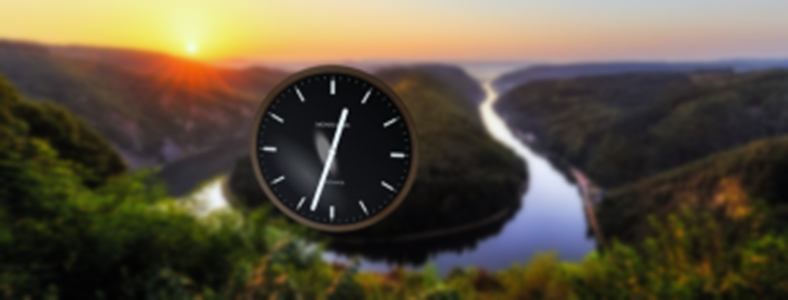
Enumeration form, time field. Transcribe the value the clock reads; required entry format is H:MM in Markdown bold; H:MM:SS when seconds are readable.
**12:33**
